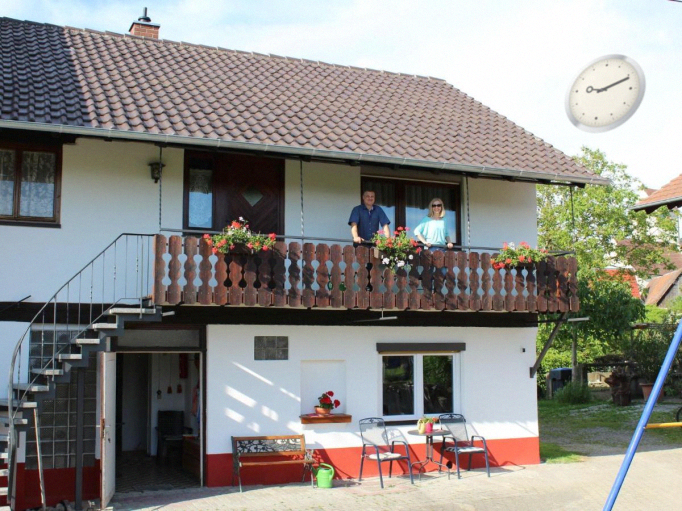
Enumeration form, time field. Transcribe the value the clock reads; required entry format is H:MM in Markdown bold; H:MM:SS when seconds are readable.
**9:11**
